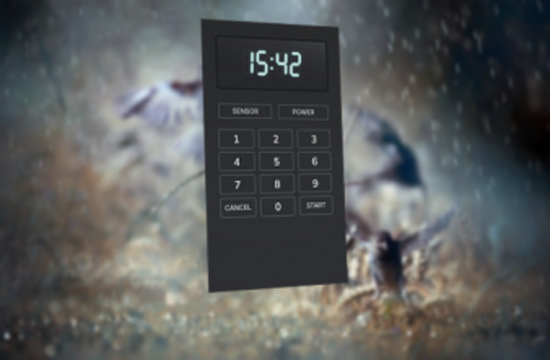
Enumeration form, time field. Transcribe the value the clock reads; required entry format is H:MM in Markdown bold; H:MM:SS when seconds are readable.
**15:42**
